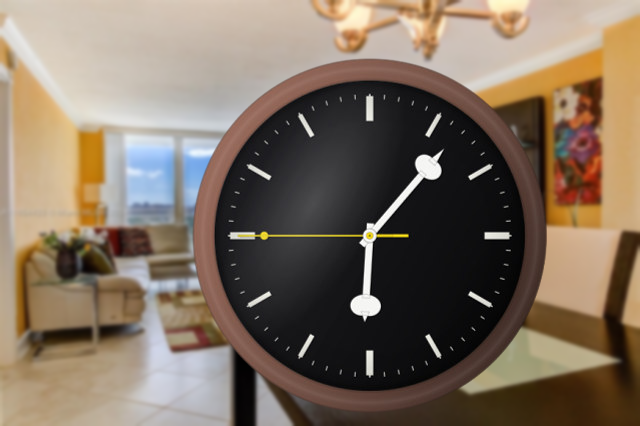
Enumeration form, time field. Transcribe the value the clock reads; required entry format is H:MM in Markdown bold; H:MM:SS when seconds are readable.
**6:06:45**
